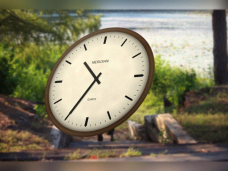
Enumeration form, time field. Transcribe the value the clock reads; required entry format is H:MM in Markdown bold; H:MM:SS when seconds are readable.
**10:35**
